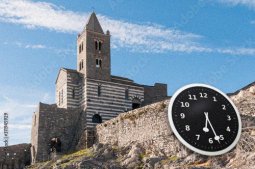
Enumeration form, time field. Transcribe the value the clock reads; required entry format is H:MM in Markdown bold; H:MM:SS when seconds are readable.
**6:27**
